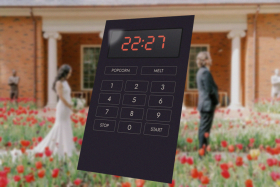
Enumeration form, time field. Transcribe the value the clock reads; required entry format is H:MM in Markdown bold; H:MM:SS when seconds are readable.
**22:27**
